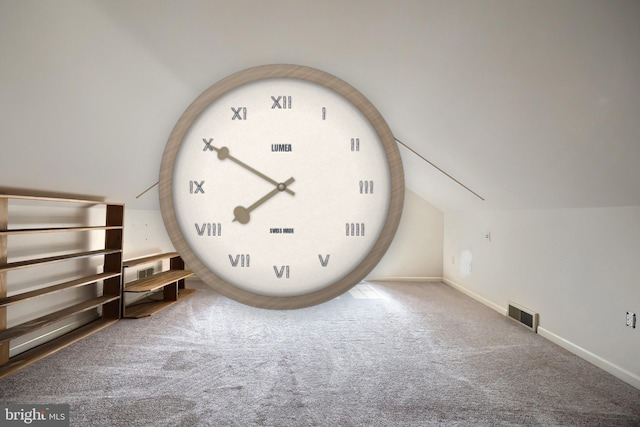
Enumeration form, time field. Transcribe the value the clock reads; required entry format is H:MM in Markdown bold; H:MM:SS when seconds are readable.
**7:50**
